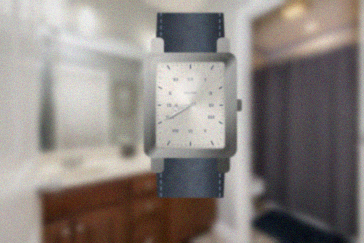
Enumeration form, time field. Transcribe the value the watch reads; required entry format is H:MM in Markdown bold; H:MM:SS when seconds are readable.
**8:40**
